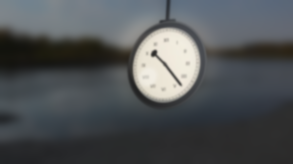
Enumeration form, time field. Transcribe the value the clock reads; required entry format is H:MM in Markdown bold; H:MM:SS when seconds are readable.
**10:23**
